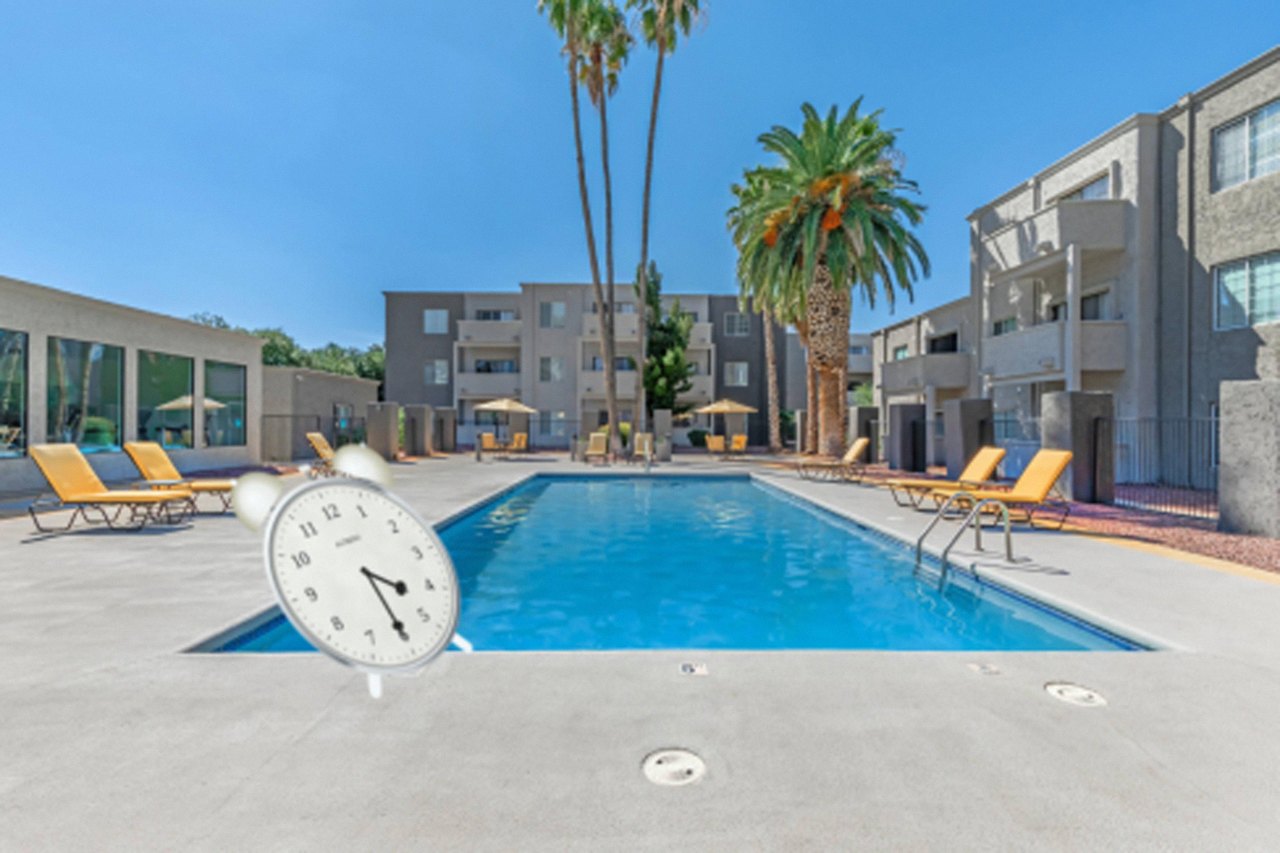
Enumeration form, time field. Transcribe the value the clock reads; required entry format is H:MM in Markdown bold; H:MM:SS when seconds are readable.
**4:30**
